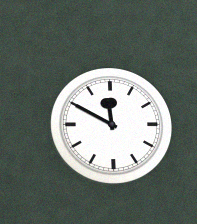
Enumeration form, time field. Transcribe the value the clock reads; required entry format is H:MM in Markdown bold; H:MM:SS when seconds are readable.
**11:50**
